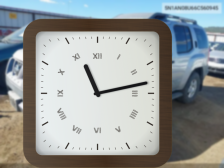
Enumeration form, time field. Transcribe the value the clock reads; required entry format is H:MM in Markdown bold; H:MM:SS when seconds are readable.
**11:13**
